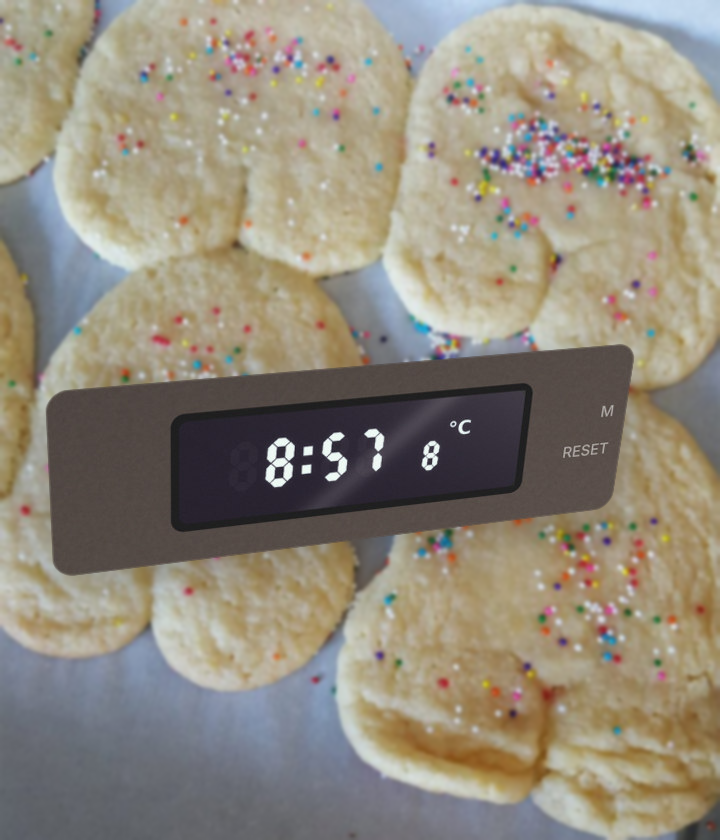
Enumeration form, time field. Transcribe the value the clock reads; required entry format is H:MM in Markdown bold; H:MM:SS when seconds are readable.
**8:57**
